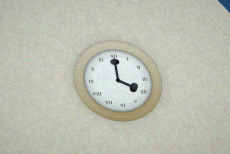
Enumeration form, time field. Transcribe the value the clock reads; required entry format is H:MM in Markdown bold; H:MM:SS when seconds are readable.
**4:00**
